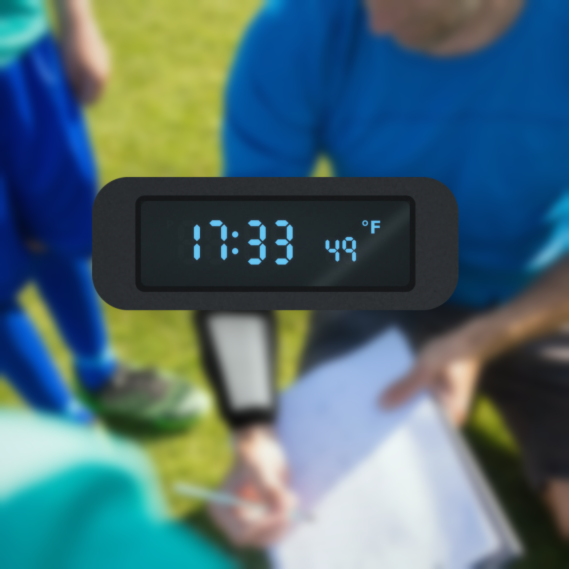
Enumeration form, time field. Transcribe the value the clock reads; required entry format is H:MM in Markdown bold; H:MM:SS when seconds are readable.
**17:33**
